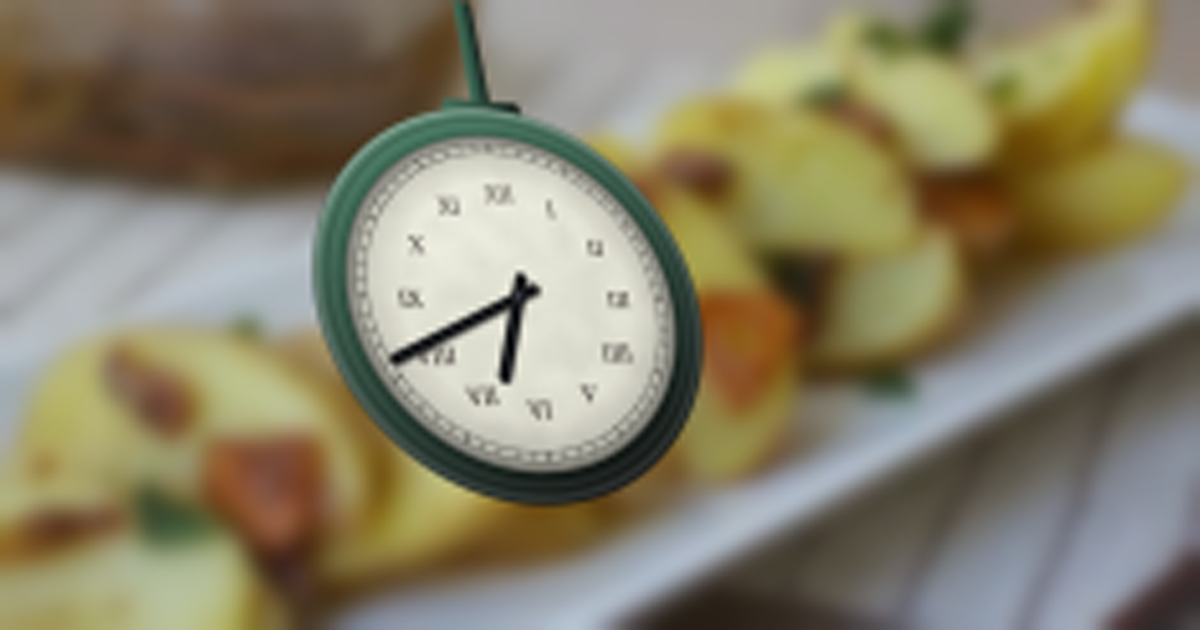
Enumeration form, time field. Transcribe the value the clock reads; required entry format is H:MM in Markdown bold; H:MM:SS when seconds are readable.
**6:41**
